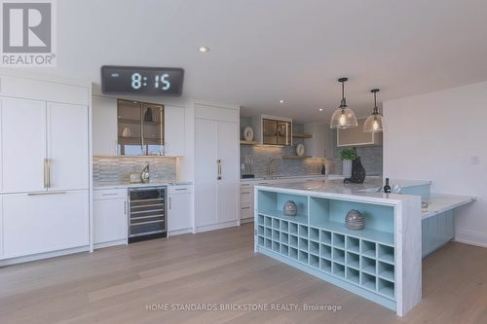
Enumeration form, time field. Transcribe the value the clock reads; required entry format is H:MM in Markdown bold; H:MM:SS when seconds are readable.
**8:15**
